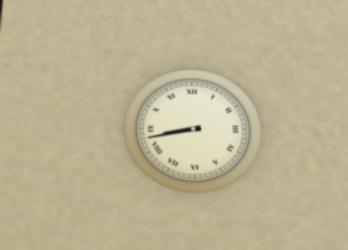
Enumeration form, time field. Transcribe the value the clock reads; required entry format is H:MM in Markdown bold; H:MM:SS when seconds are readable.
**8:43**
